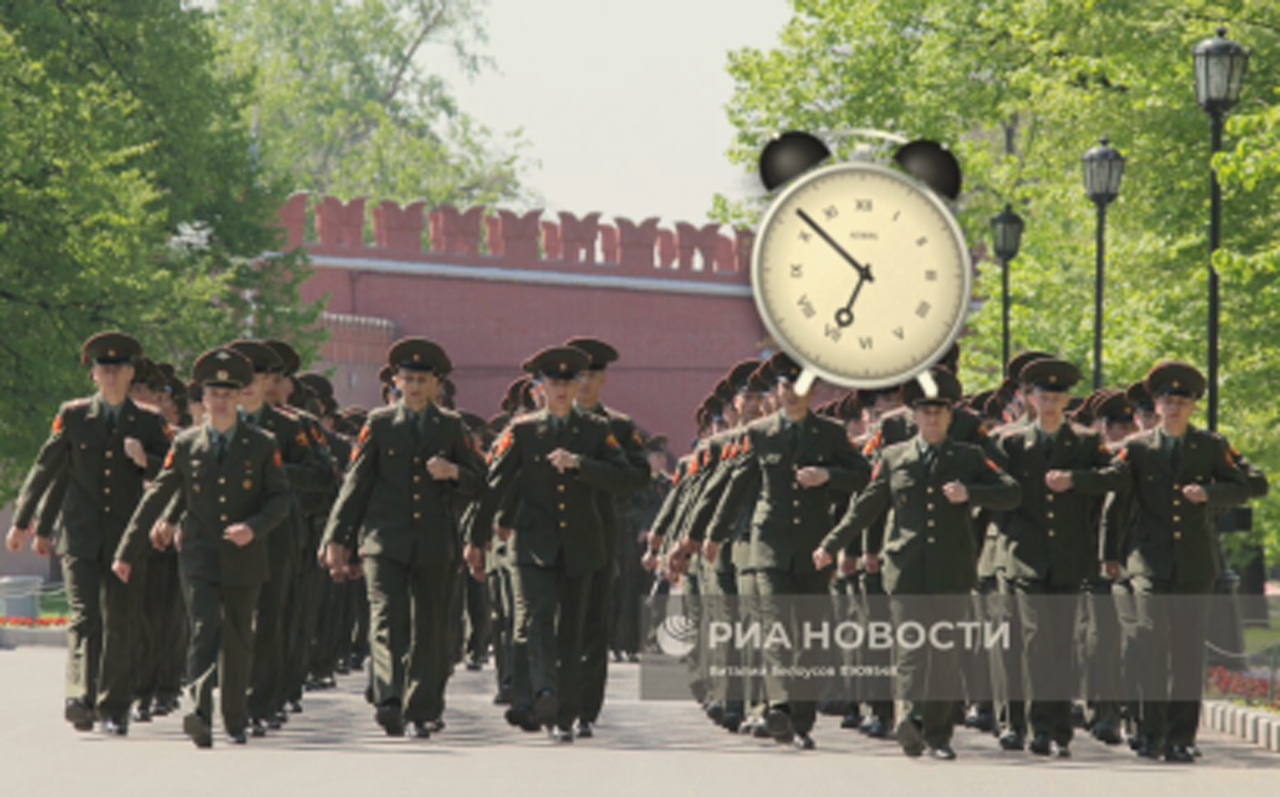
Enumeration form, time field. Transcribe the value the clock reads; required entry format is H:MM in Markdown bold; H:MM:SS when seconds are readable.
**6:52**
